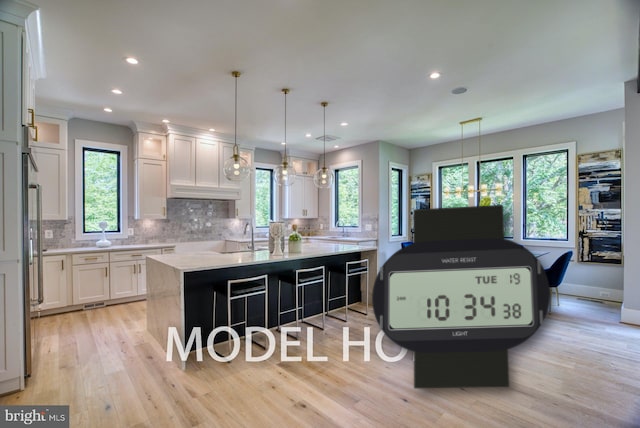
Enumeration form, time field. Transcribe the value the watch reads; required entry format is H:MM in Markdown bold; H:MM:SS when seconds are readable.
**10:34:38**
